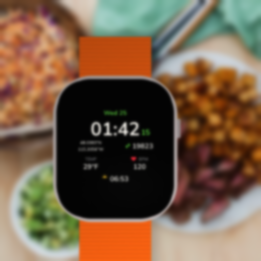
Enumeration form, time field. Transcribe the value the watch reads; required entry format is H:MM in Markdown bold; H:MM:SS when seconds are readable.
**1:42**
